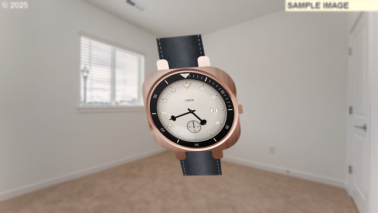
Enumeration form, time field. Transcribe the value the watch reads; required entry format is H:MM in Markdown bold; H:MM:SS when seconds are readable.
**4:42**
